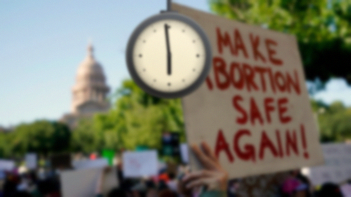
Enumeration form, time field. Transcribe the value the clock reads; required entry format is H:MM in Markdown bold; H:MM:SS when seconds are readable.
**5:59**
